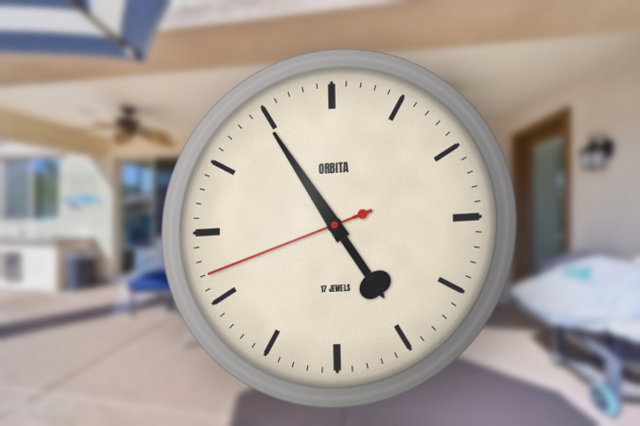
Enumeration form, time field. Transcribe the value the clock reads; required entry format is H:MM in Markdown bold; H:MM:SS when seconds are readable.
**4:54:42**
